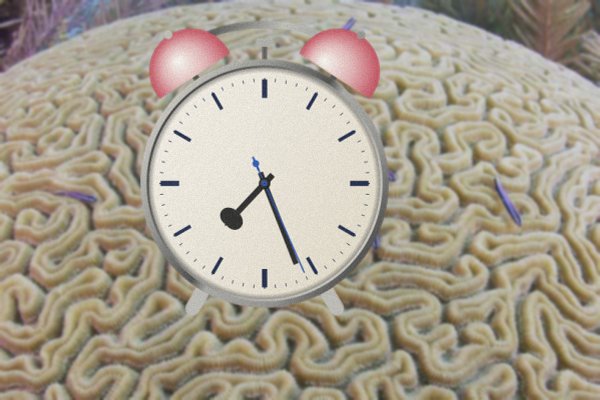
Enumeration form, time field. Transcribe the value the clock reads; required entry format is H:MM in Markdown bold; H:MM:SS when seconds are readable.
**7:26:26**
